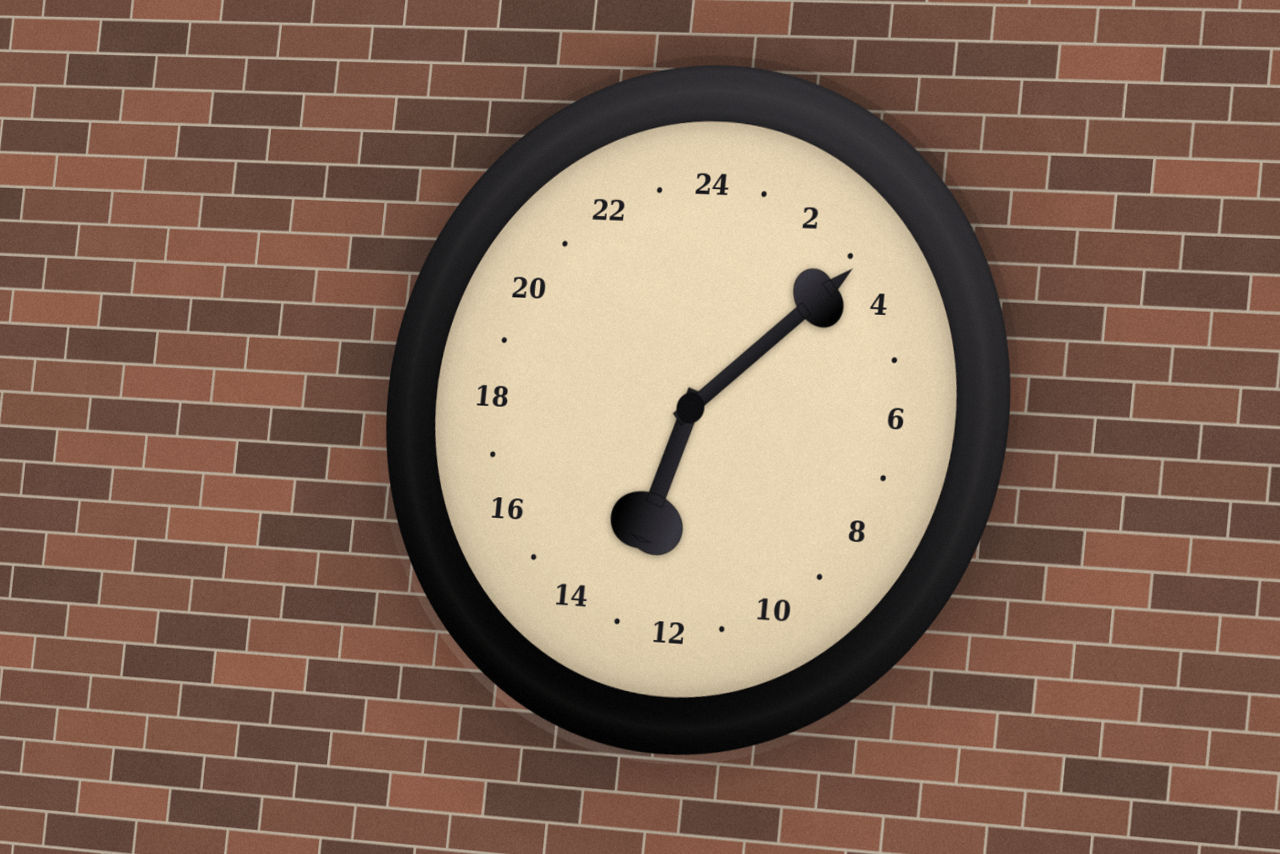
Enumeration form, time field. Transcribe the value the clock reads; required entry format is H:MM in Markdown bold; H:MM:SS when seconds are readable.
**13:08**
